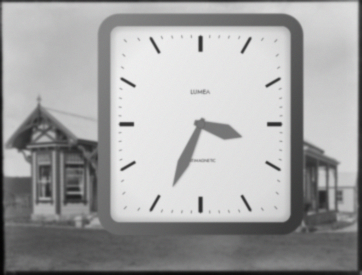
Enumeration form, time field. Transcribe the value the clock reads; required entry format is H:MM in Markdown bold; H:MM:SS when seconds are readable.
**3:34**
